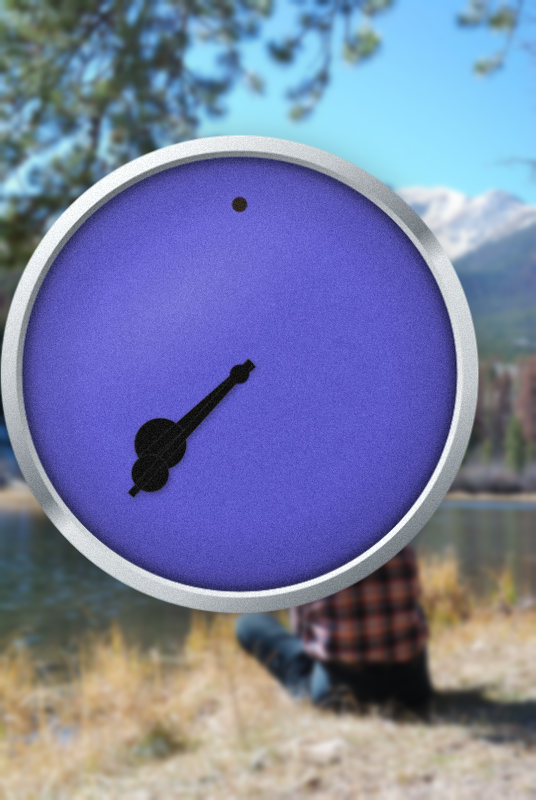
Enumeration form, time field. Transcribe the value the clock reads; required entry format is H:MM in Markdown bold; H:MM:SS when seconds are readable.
**7:37**
